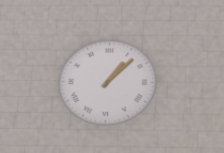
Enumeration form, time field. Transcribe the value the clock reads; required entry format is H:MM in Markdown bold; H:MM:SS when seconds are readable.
**1:07**
